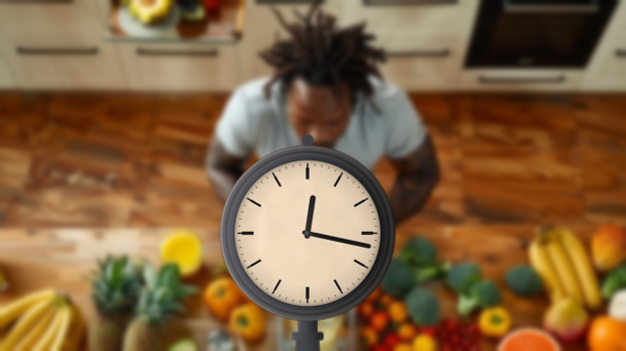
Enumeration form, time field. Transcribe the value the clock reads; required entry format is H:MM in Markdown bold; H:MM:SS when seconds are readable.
**12:17**
